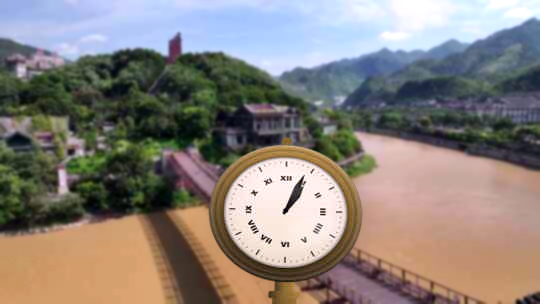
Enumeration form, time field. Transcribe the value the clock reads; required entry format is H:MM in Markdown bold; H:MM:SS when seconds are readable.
**1:04**
